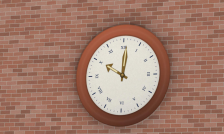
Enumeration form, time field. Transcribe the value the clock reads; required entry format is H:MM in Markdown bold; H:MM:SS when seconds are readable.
**10:01**
